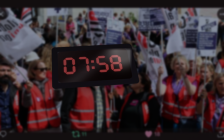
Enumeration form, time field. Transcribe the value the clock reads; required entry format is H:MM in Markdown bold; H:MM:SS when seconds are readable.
**7:58**
